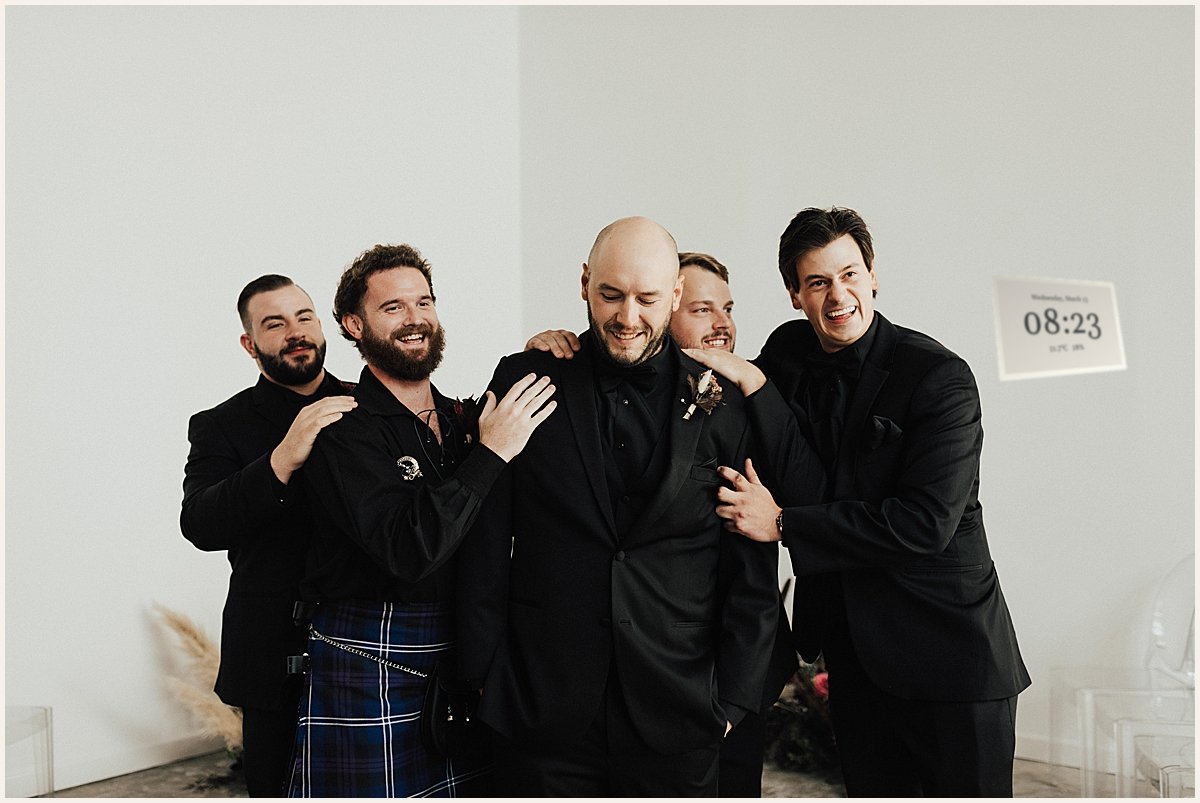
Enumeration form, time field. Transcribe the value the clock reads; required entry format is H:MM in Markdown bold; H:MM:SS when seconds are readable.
**8:23**
